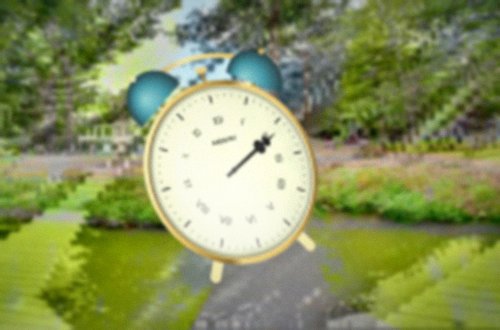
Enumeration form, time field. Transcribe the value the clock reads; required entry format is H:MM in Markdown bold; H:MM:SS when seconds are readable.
**2:11**
